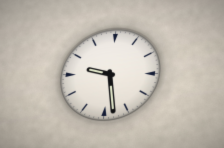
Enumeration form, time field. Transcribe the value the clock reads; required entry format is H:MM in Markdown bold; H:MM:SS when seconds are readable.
**9:28**
